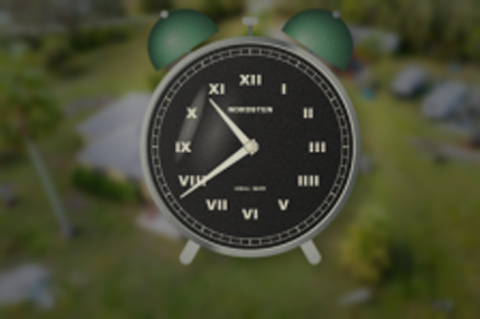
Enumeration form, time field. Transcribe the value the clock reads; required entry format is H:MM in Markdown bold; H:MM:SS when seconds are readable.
**10:39**
